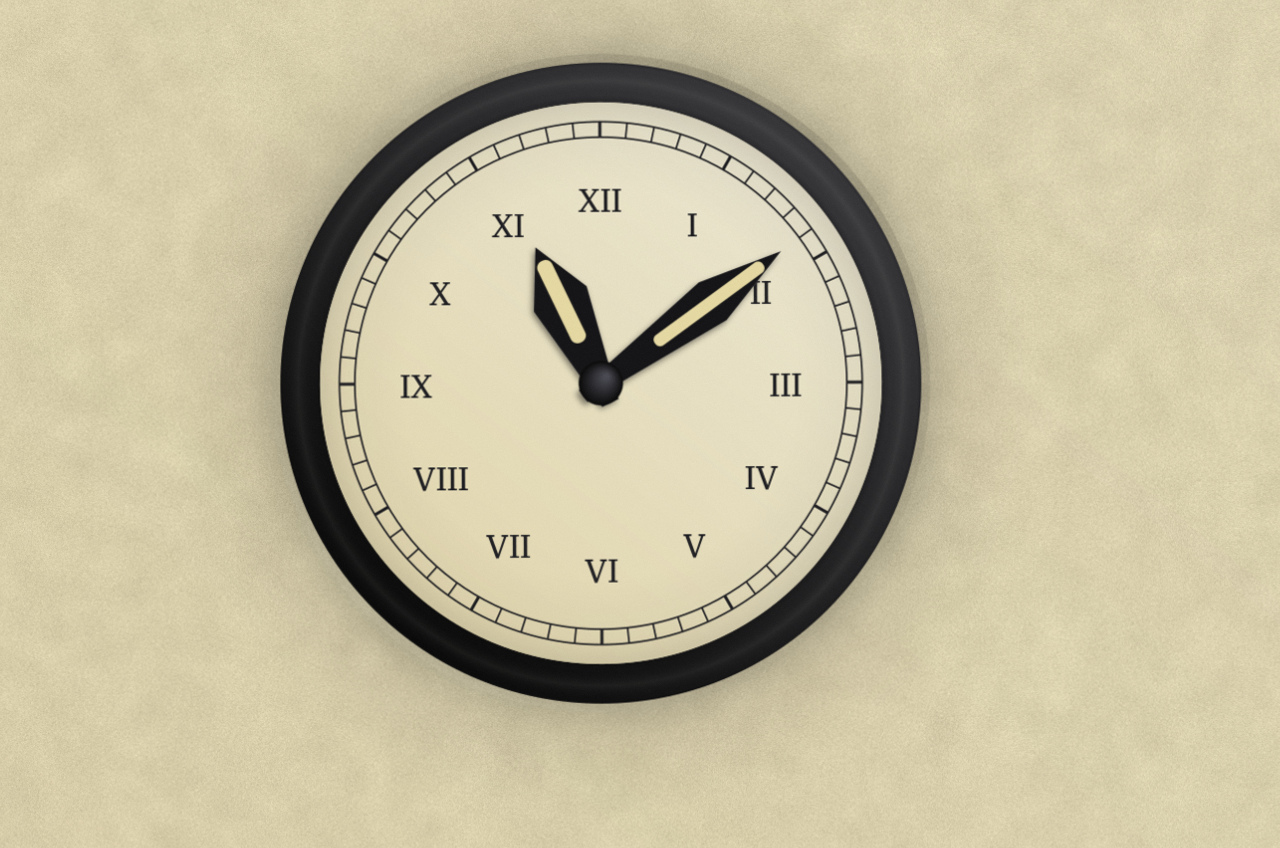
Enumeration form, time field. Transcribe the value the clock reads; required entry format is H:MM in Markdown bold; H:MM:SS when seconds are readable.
**11:09**
